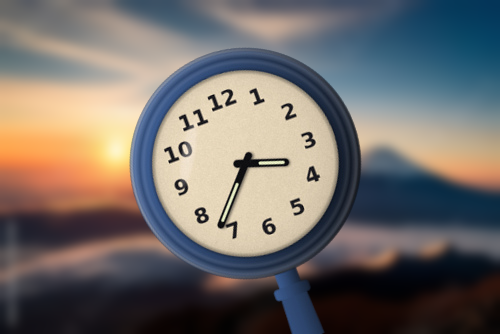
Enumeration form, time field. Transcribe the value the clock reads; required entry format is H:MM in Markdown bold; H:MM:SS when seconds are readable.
**3:37**
